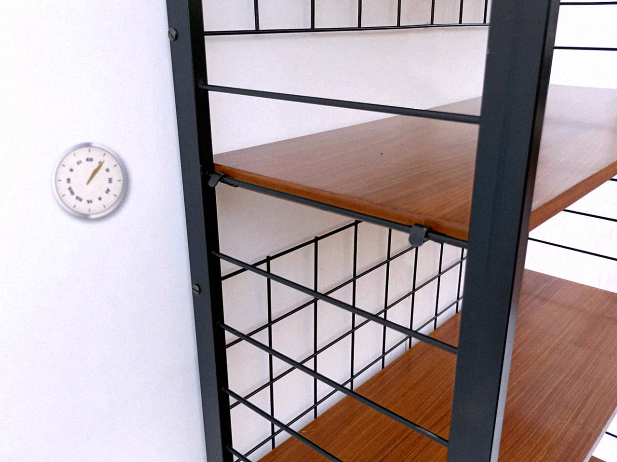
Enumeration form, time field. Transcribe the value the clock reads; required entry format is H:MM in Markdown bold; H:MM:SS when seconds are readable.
**1:06**
